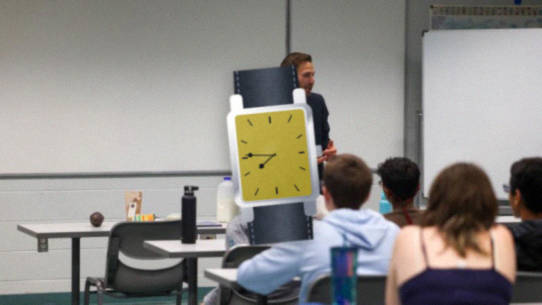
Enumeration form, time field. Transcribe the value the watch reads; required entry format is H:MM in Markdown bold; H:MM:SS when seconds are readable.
**7:46**
